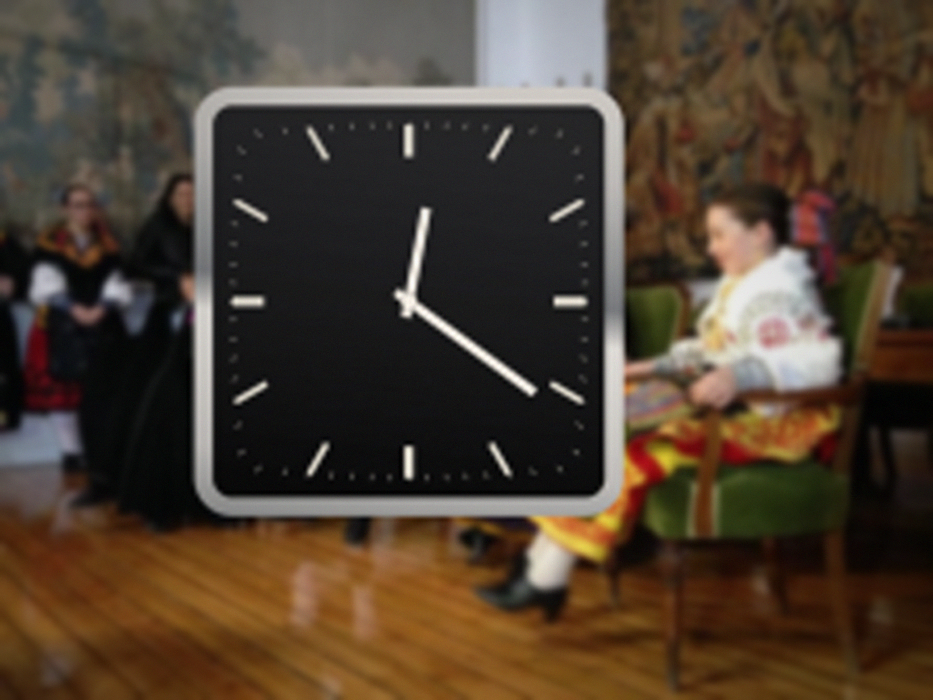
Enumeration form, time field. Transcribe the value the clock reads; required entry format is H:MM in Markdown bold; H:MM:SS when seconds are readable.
**12:21**
